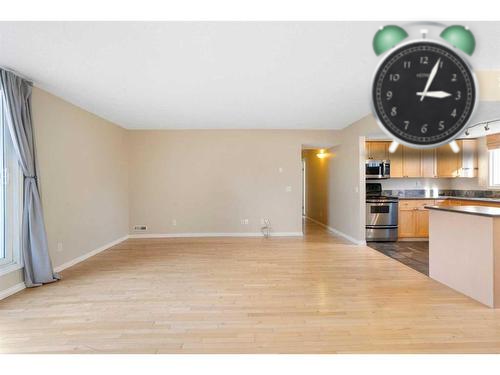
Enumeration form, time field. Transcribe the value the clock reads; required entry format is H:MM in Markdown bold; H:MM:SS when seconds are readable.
**3:04**
